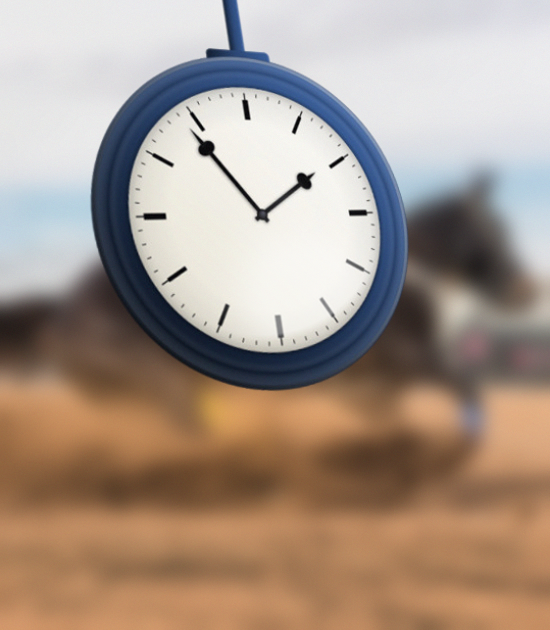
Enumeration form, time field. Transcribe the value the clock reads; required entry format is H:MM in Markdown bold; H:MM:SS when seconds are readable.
**1:54**
